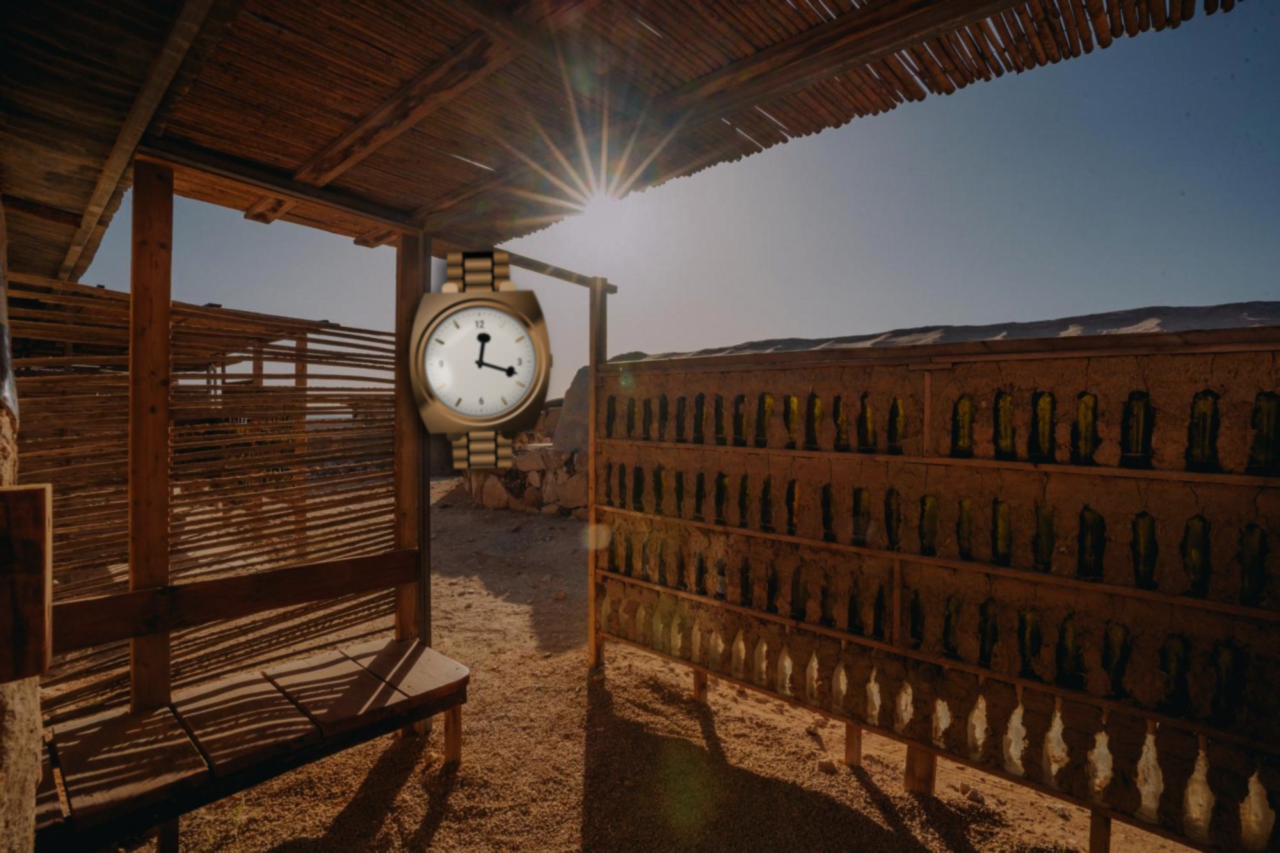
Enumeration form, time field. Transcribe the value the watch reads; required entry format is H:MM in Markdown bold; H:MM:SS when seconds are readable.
**12:18**
